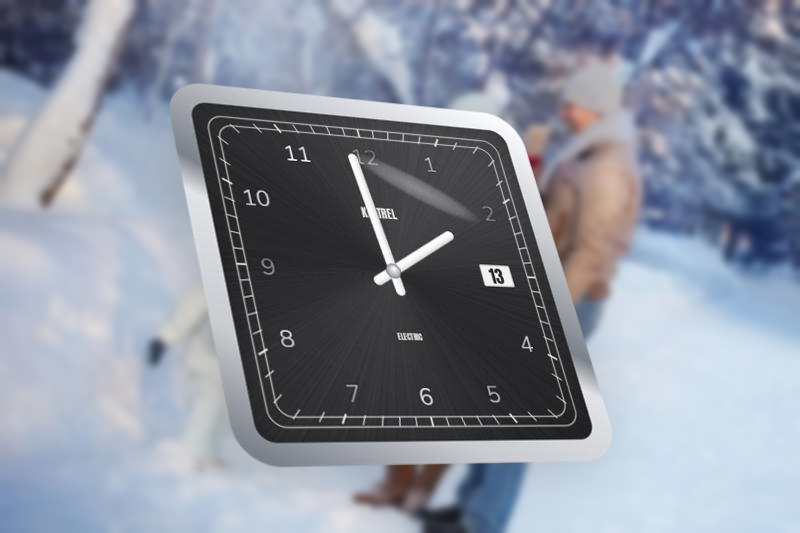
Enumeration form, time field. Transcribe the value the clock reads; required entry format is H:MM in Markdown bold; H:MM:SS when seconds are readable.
**1:59**
